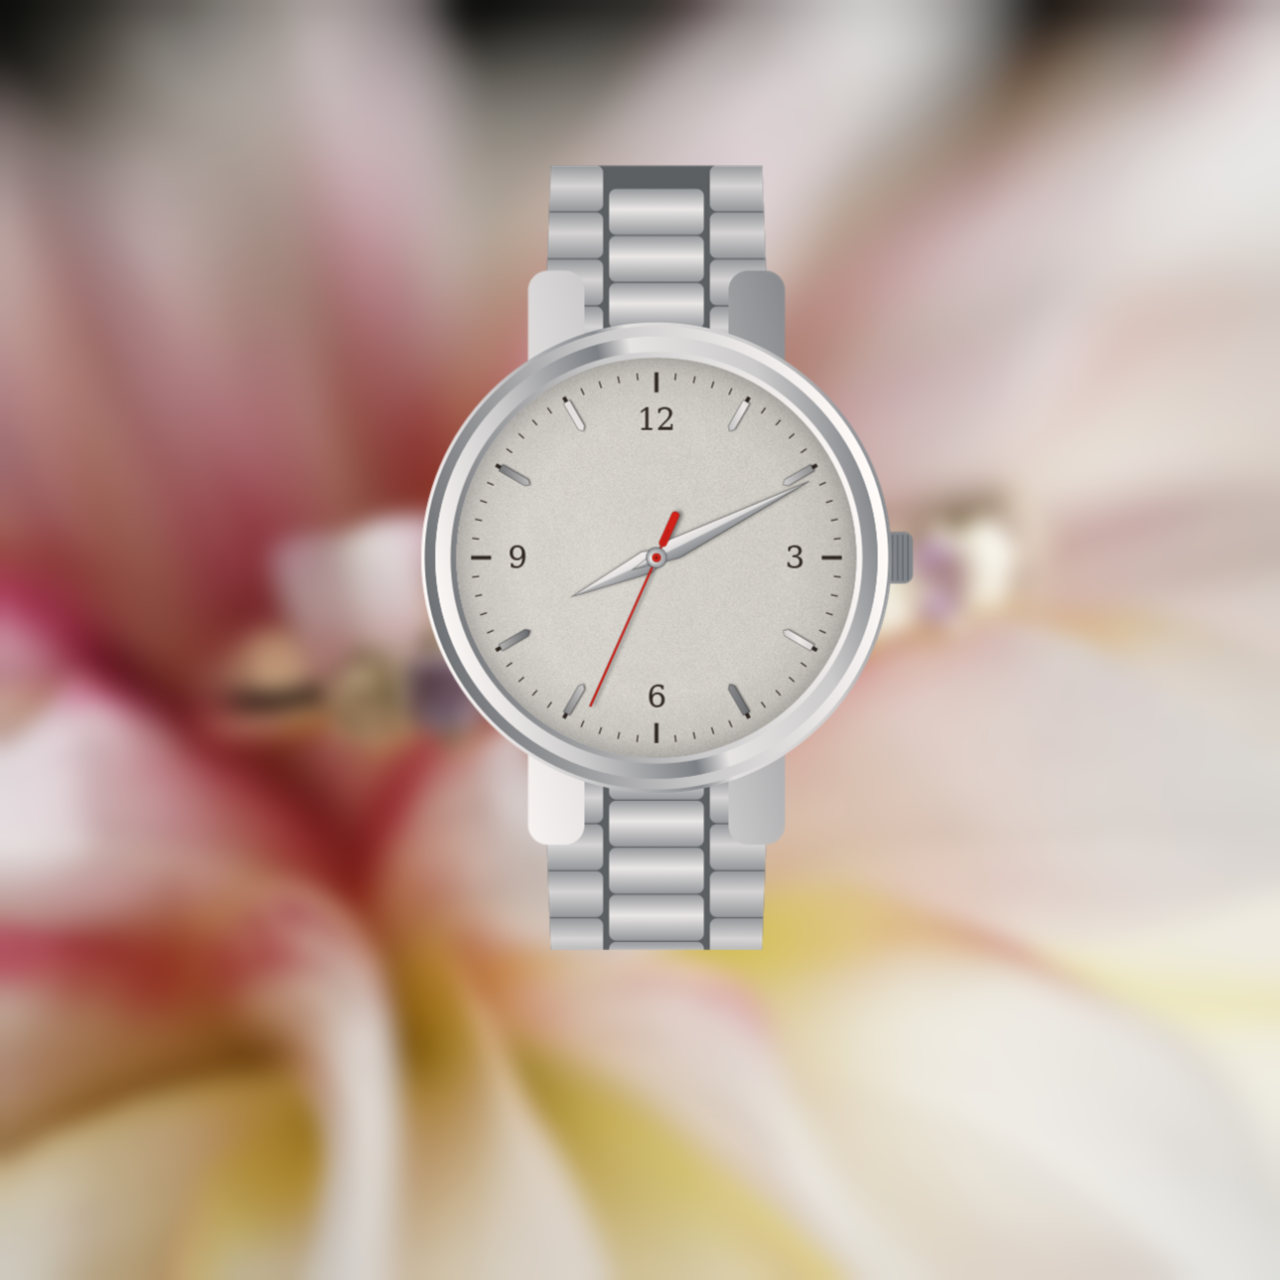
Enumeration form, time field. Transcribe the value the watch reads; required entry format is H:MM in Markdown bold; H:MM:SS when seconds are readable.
**8:10:34**
